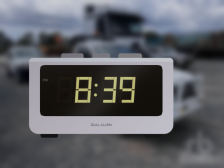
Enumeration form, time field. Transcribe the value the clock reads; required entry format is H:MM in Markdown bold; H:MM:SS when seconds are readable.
**8:39**
